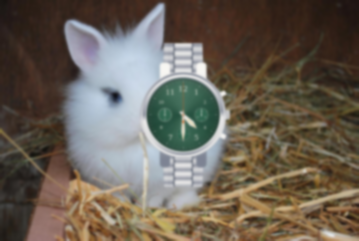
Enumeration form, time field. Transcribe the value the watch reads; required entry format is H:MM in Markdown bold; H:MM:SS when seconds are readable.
**4:30**
